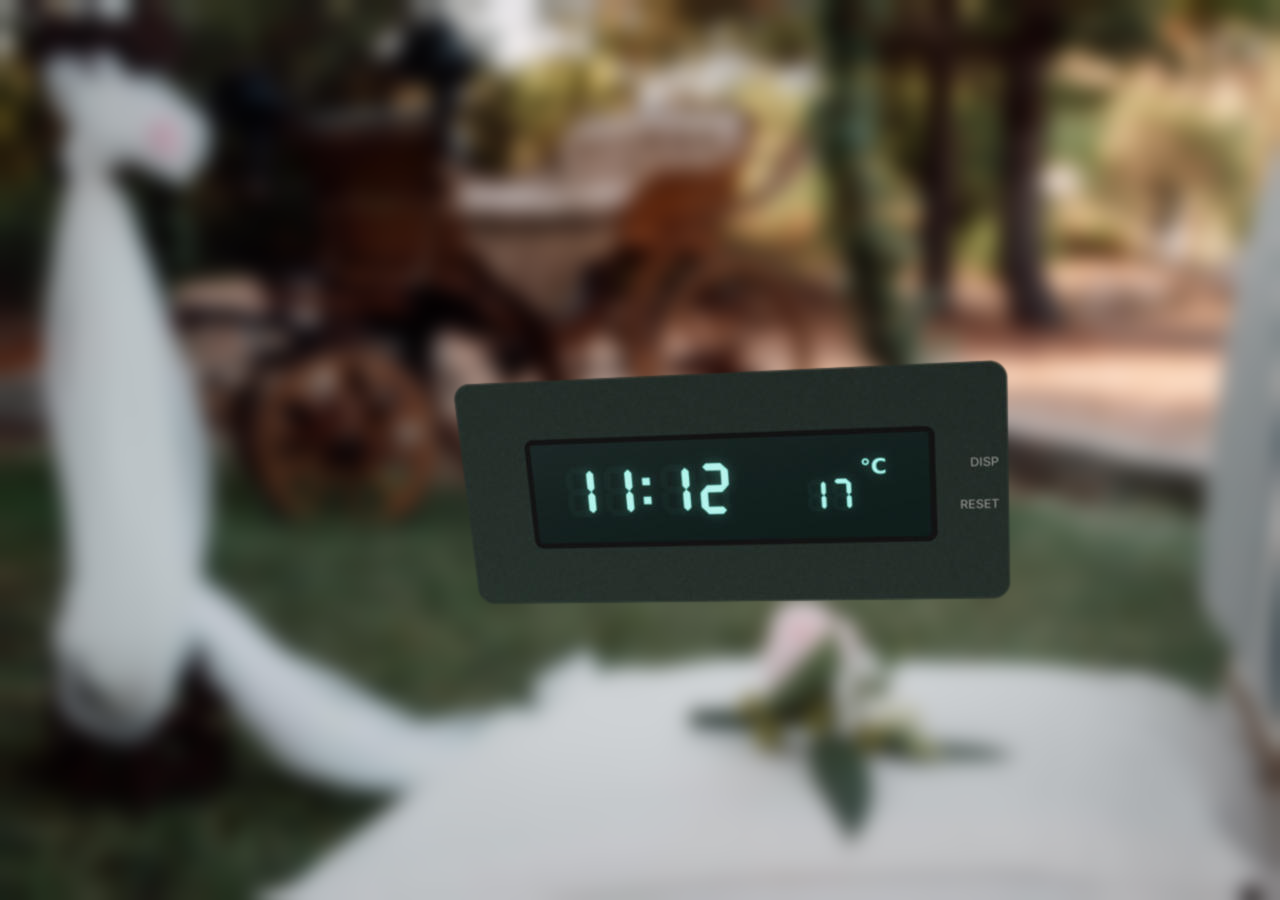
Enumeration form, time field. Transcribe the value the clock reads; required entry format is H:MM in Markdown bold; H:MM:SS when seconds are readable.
**11:12**
